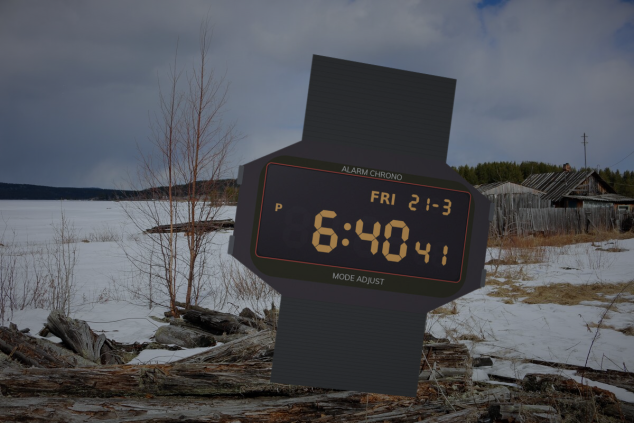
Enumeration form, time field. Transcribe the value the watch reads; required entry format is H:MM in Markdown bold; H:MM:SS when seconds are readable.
**6:40:41**
